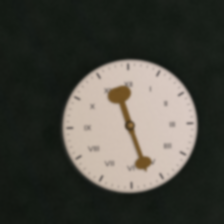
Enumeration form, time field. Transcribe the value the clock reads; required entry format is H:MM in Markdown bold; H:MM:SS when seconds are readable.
**11:27**
